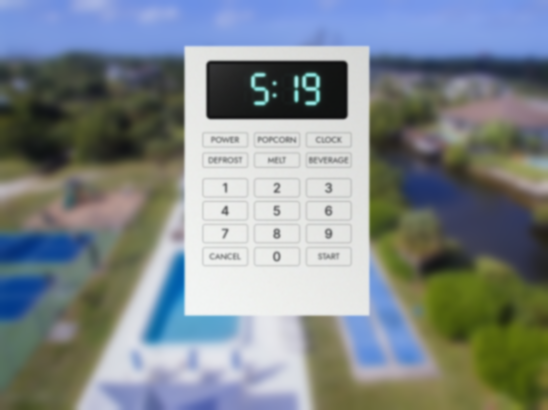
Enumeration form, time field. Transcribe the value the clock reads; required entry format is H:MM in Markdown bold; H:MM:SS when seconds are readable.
**5:19**
